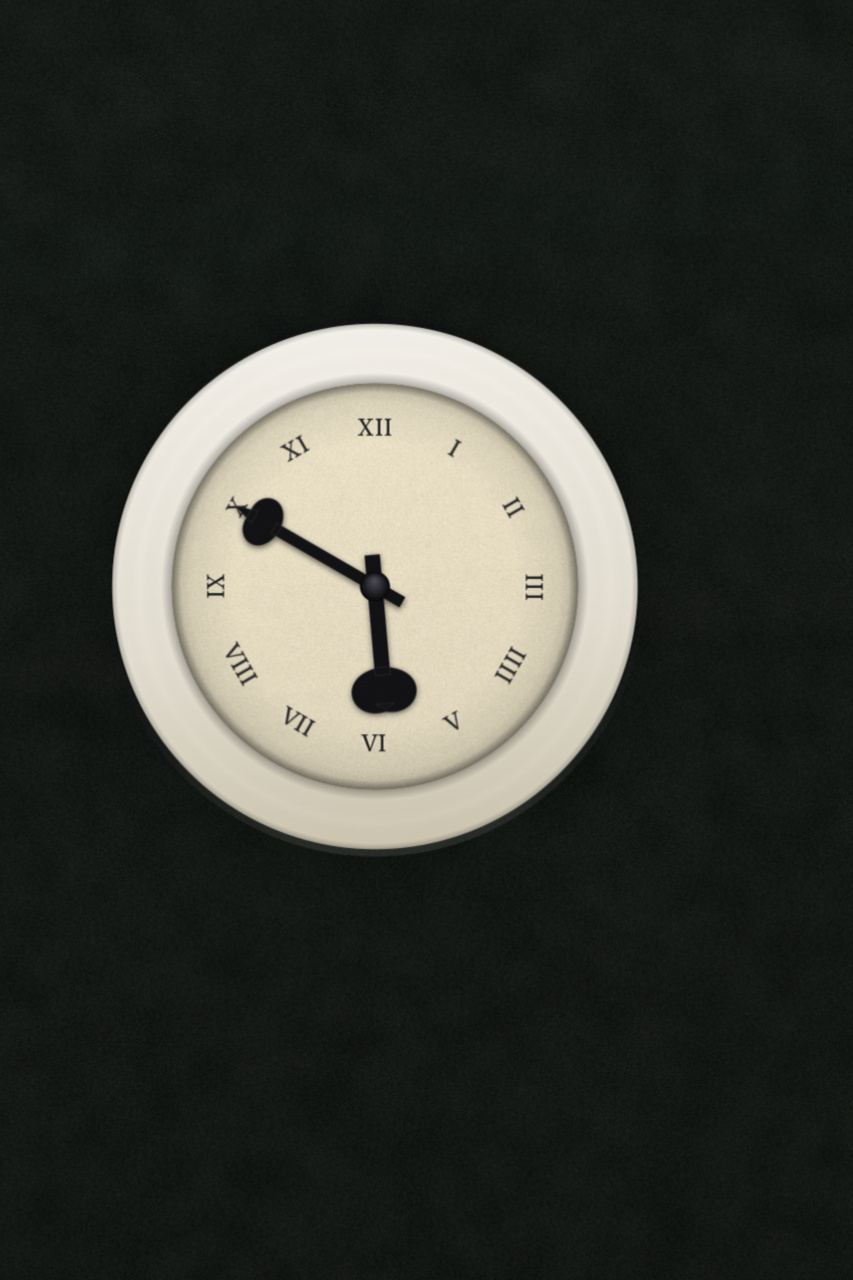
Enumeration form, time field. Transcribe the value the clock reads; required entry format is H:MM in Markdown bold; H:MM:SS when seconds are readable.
**5:50**
